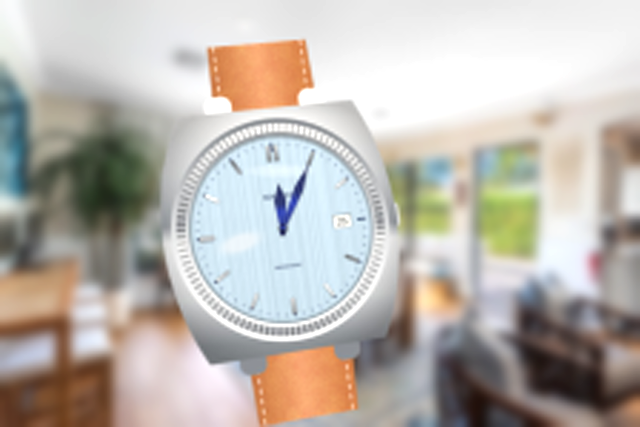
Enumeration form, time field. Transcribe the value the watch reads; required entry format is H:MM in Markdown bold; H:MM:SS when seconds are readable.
**12:05**
